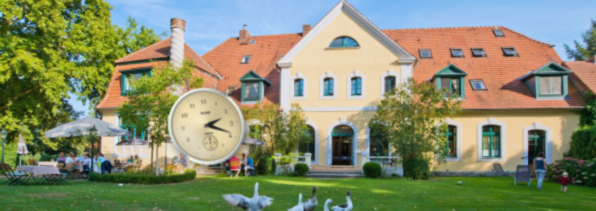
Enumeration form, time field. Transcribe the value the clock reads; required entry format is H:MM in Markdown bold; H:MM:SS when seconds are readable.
**2:19**
